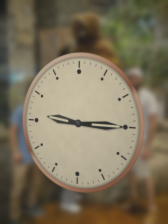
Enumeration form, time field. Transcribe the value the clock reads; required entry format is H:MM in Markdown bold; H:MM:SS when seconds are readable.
**9:15**
